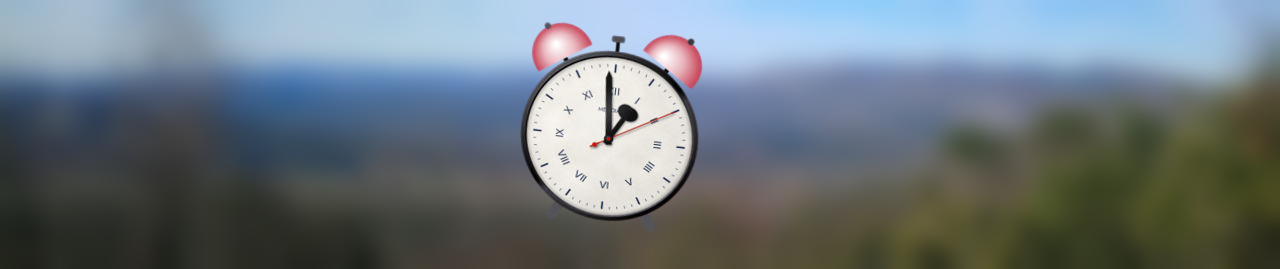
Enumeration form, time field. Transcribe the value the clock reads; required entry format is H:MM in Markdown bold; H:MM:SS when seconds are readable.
**12:59:10**
